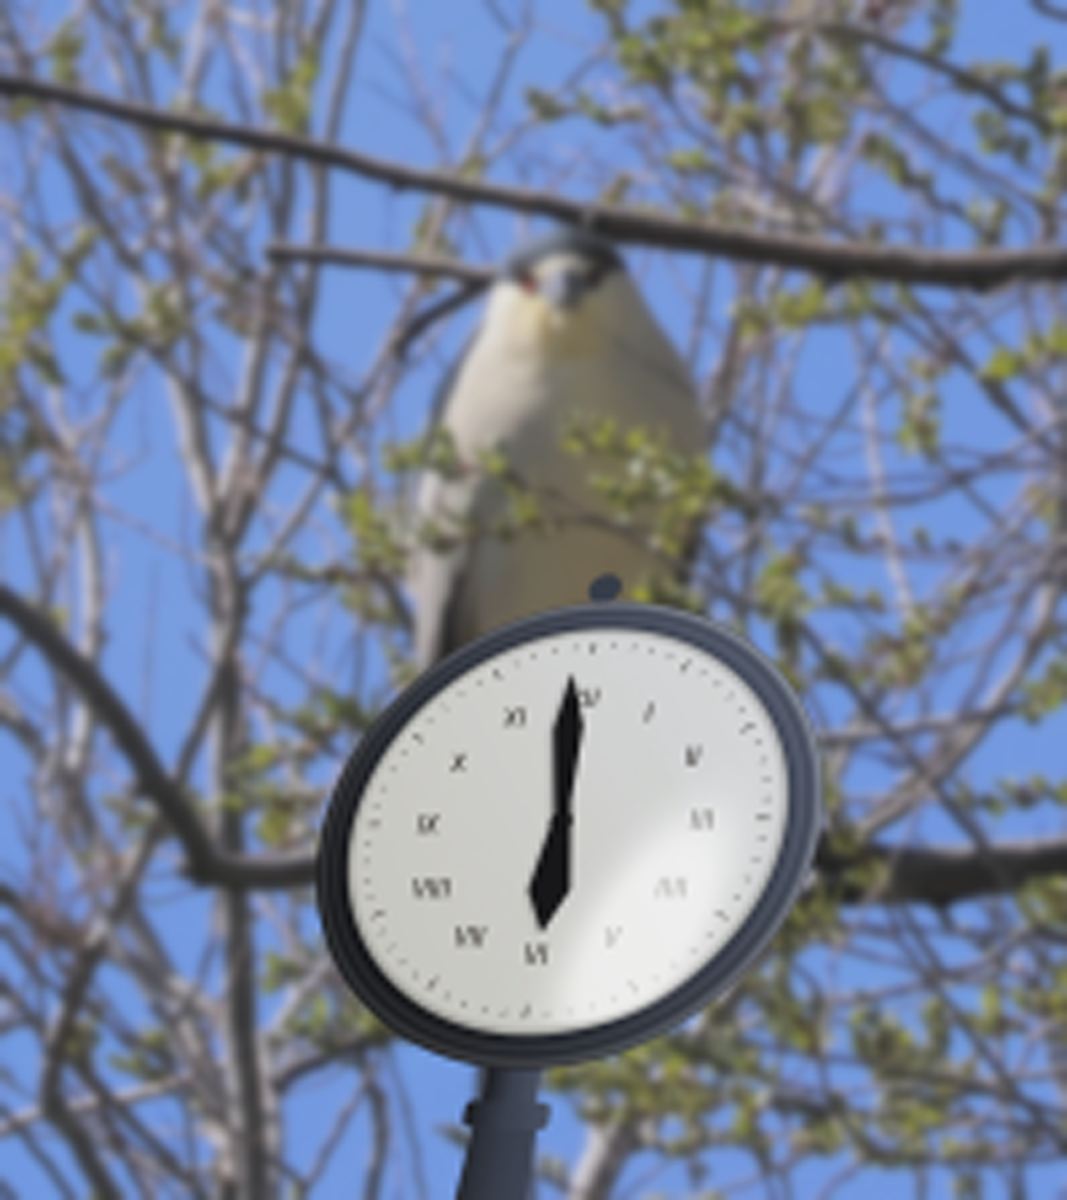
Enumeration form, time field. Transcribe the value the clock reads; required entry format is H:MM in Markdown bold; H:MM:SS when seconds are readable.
**5:59**
